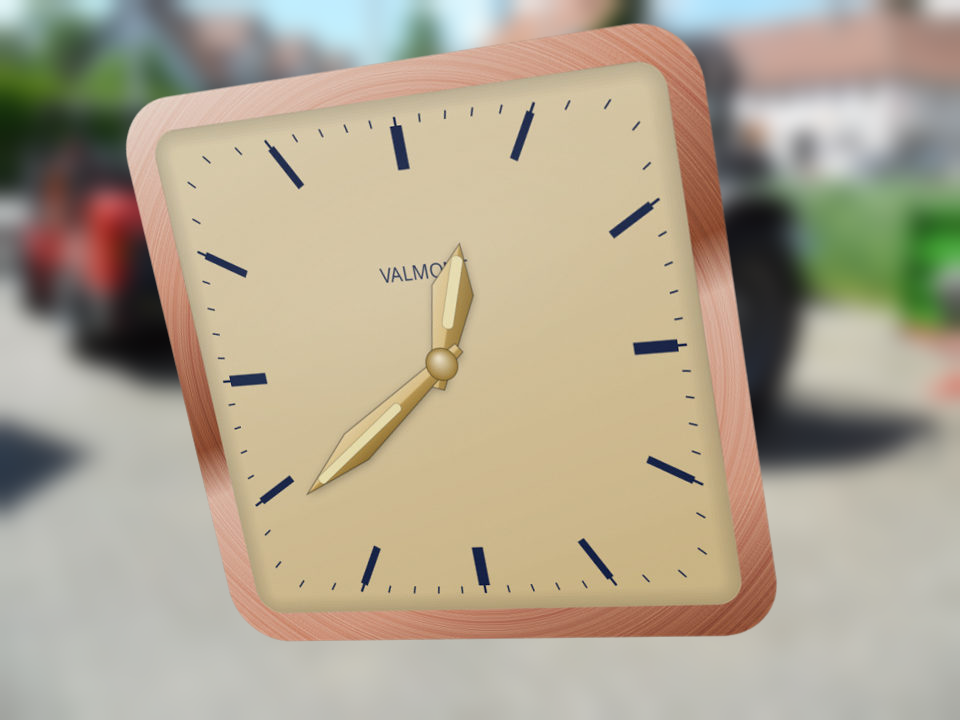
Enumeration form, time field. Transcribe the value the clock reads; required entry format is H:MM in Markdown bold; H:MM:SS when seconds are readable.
**12:39**
